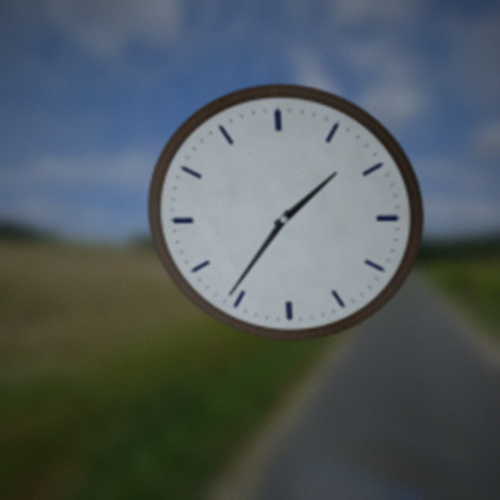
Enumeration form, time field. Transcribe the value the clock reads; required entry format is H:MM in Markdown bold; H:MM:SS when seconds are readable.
**1:36**
